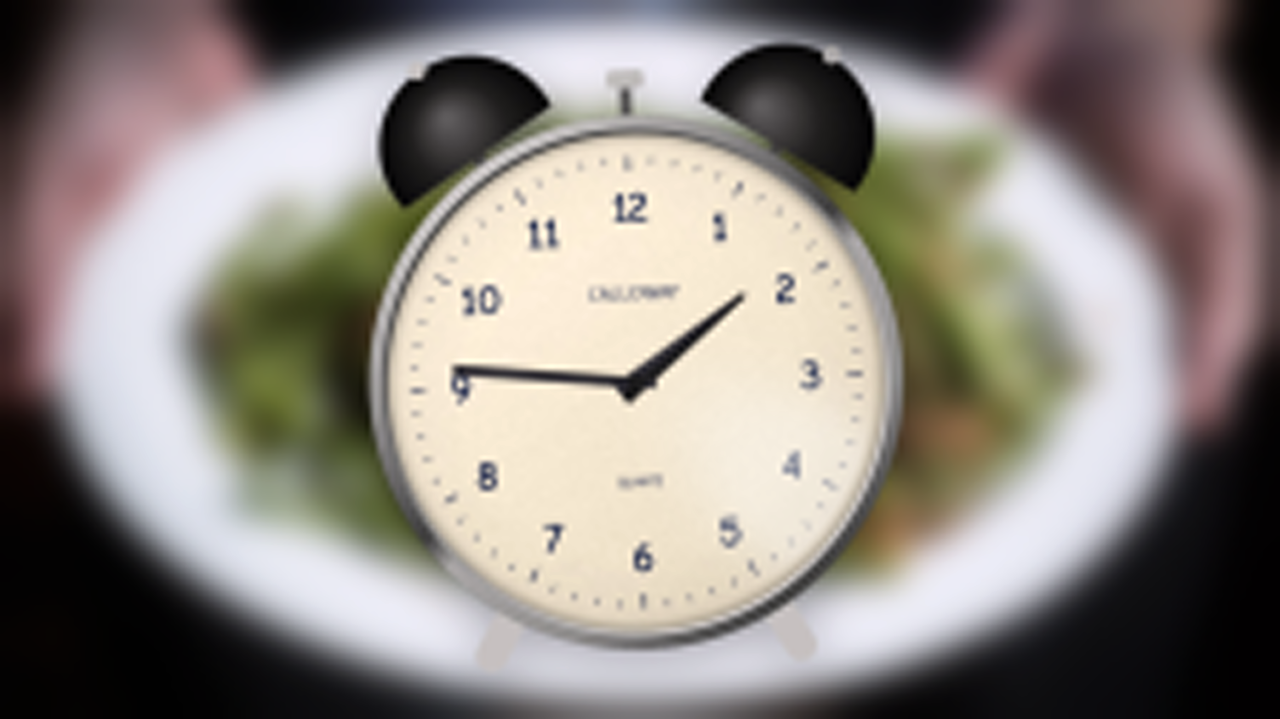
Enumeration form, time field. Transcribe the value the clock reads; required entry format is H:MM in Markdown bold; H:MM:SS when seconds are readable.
**1:46**
